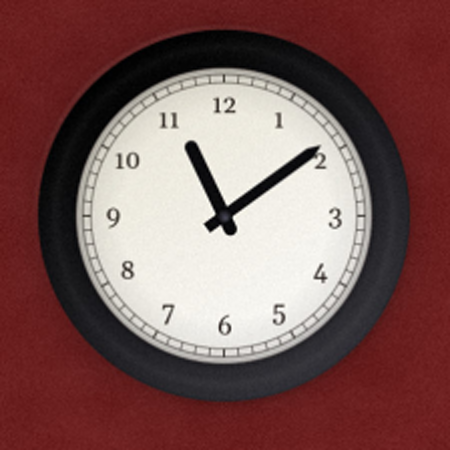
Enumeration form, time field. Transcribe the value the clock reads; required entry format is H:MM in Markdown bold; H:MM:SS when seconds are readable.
**11:09**
